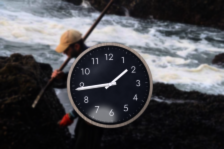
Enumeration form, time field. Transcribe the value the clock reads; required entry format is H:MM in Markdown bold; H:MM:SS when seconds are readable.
**1:44**
